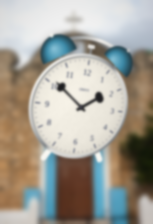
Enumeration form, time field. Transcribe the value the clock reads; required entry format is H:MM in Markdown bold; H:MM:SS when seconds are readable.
**1:51**
